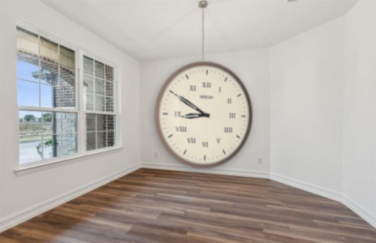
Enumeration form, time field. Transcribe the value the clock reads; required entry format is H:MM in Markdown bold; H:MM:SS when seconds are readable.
**8:50**
